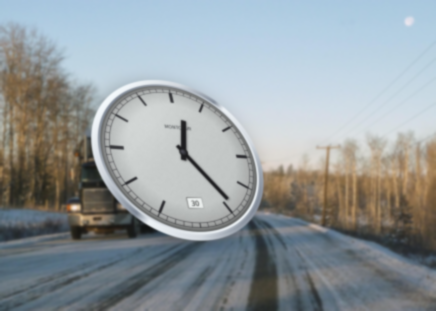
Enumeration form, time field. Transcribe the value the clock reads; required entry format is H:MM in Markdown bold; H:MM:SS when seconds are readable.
**12:24**
